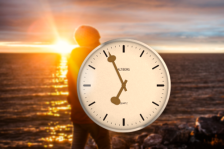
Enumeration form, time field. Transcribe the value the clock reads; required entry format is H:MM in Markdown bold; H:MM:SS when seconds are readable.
**6:56**
